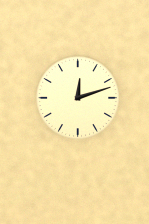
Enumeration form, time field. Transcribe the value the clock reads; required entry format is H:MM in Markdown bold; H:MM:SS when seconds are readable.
**12:12**
